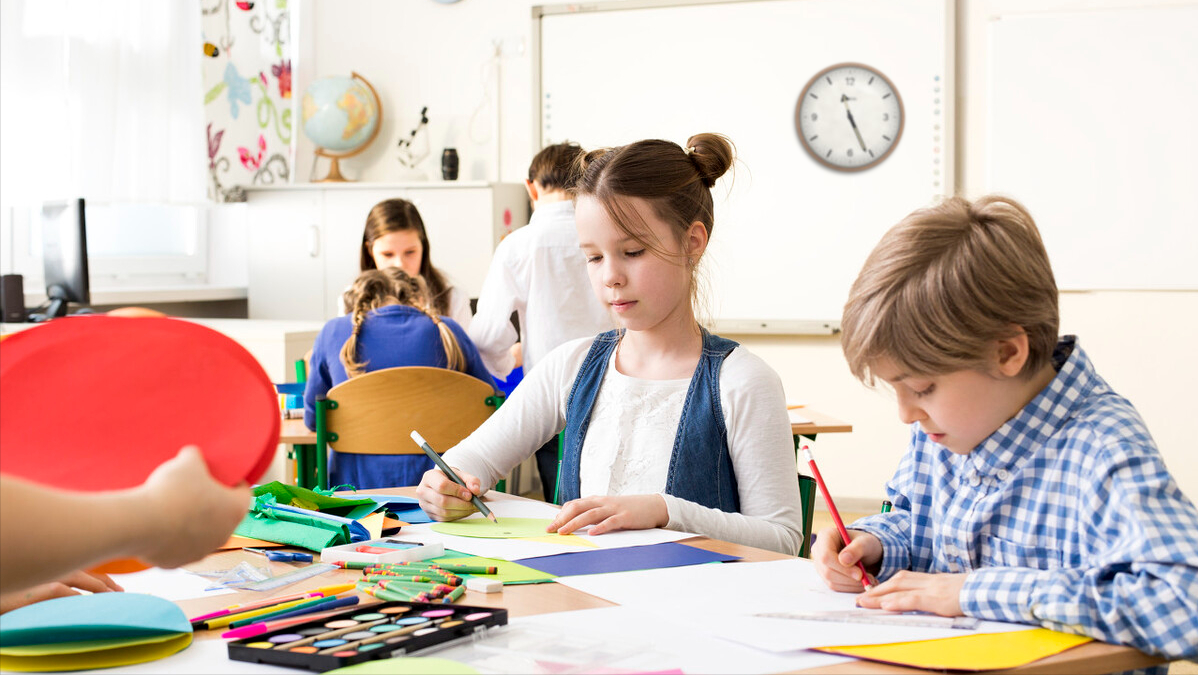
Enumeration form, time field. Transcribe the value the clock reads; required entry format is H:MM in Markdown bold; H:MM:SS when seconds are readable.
**11:26**
